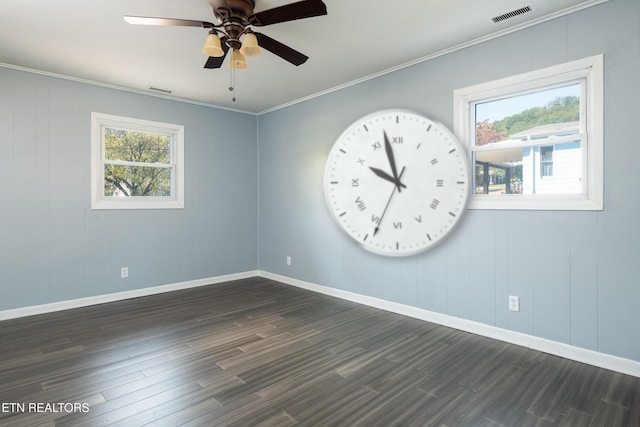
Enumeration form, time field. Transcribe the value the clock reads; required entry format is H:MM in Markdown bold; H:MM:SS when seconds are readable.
**9:57:34**
